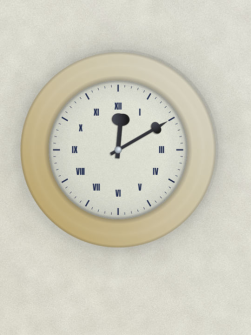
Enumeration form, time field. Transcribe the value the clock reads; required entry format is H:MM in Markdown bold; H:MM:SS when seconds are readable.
**12:10**
